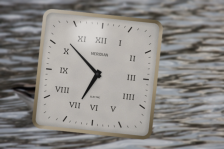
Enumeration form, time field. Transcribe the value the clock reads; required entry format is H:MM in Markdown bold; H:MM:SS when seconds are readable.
**6:52**
